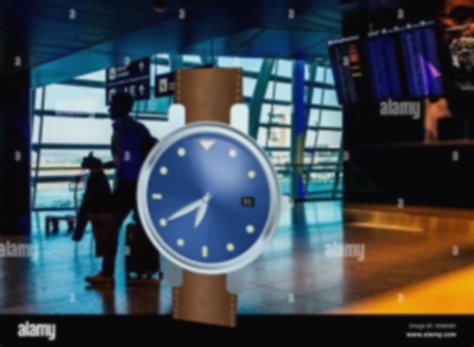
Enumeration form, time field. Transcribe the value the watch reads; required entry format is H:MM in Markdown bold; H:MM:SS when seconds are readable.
**6:40**
